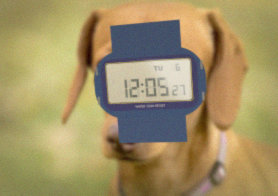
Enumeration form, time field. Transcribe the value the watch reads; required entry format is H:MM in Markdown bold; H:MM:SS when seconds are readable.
**12:05:27**
